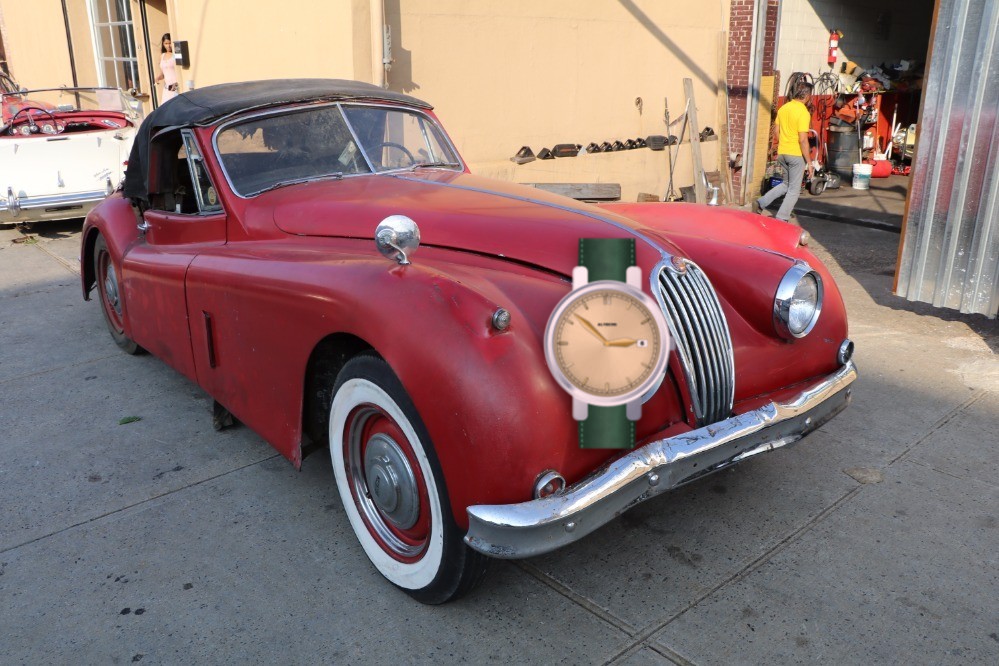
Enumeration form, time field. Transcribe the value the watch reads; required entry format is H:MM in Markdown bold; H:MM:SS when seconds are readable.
**2:52**
